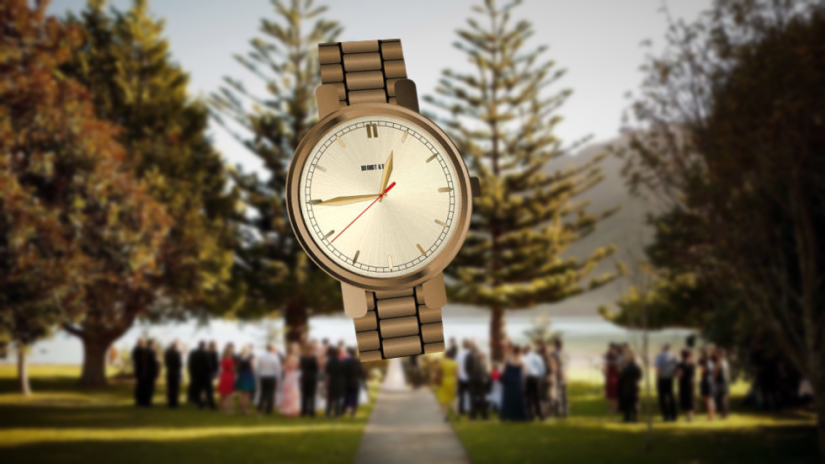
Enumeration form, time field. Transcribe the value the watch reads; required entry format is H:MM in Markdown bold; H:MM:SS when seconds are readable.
**12:44:39**
